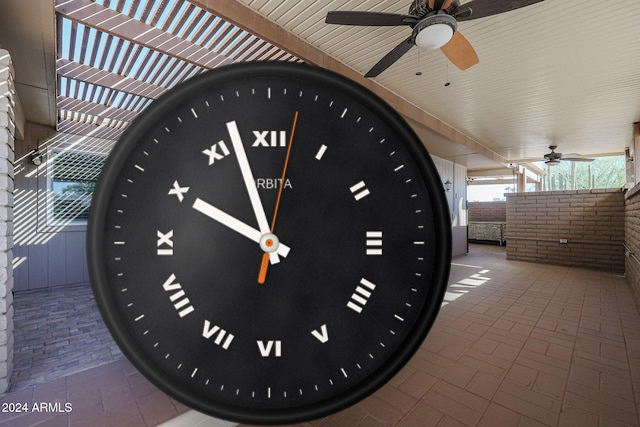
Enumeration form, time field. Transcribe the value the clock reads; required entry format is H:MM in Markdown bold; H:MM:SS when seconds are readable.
**9:57:02**
